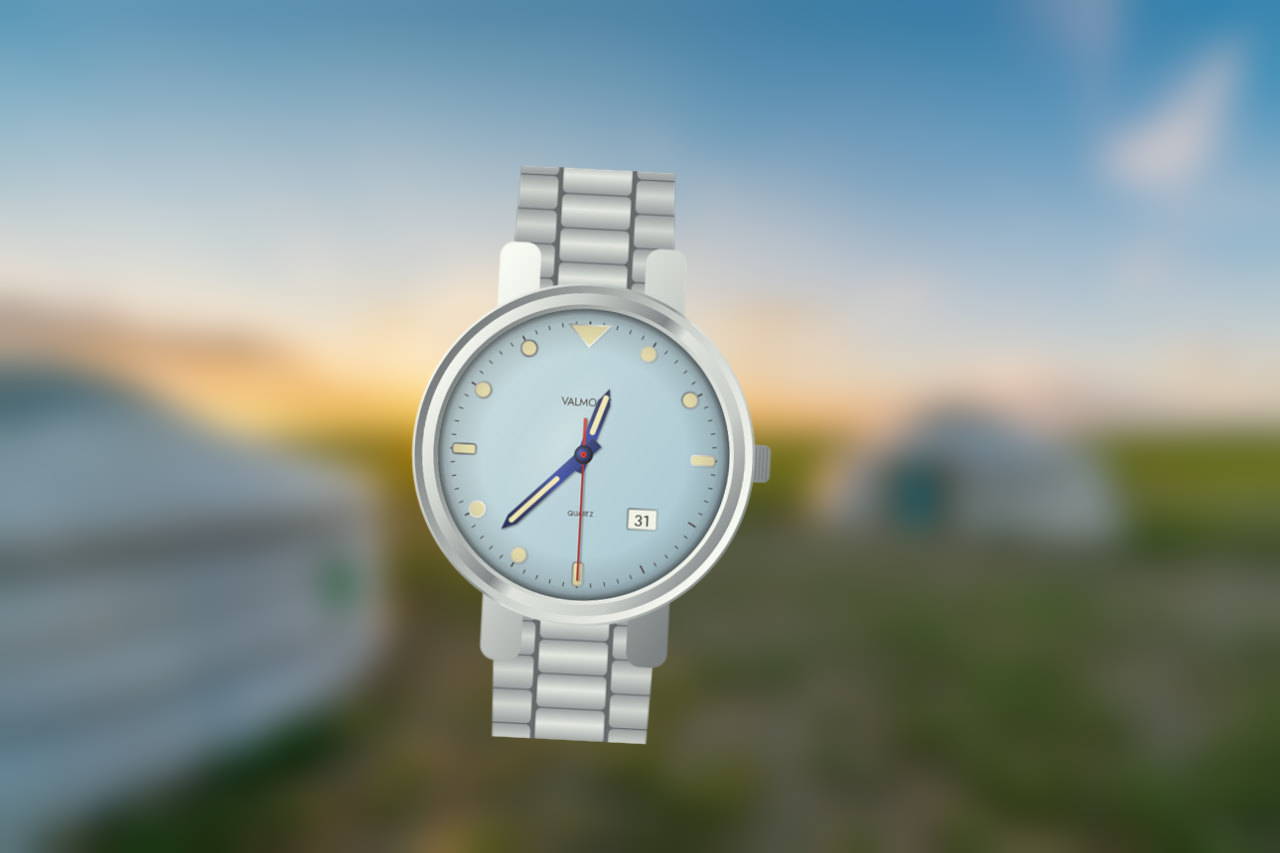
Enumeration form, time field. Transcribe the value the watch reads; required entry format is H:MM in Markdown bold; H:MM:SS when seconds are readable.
**12:37:30**
